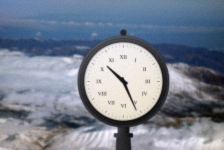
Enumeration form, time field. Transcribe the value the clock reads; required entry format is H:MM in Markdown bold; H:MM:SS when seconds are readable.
**10:26**
